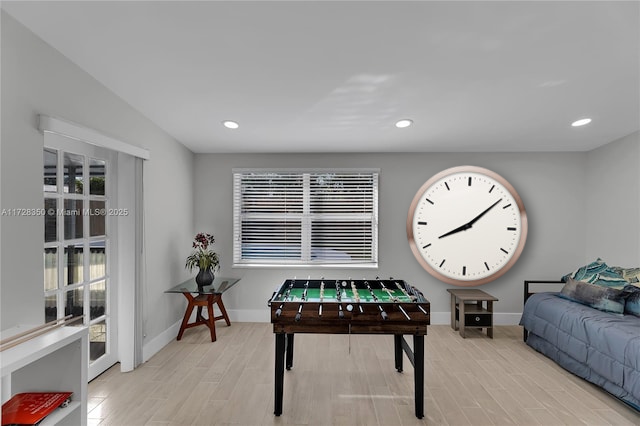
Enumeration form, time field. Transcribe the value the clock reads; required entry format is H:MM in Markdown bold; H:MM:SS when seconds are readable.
**8:08**
